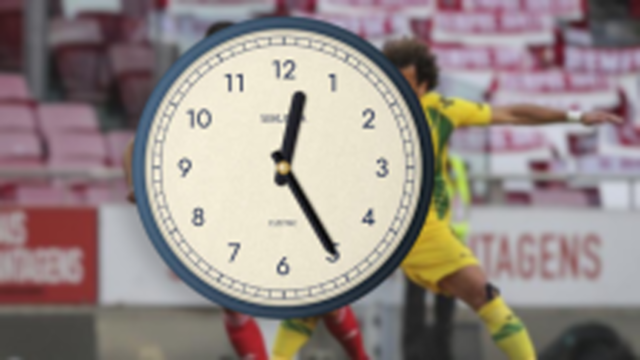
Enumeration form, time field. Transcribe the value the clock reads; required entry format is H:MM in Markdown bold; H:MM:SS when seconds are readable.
**12:25**
